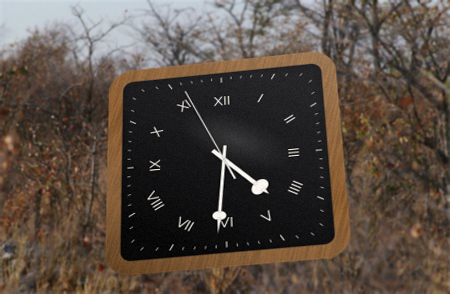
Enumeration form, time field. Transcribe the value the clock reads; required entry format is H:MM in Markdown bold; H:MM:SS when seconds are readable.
**4:30:56**
